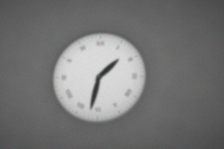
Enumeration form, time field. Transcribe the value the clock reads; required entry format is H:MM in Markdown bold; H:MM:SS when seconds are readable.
**1:32**
